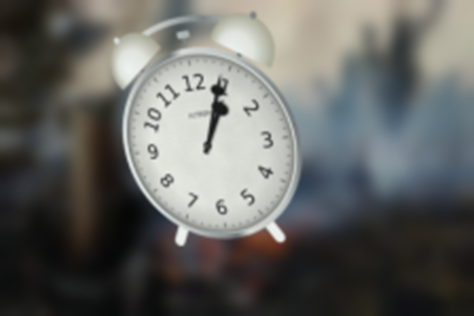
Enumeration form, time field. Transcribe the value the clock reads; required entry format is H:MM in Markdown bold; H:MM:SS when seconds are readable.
**1:04**
